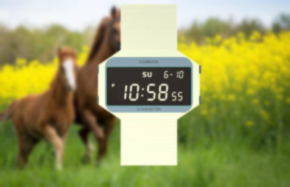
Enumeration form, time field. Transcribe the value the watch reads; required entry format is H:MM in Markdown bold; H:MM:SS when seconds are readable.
**10:58**
